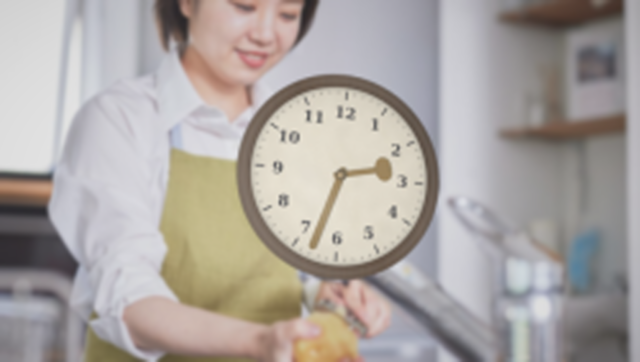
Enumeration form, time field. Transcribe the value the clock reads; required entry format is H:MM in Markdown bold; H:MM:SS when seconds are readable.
**2:33**
